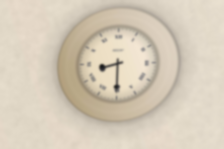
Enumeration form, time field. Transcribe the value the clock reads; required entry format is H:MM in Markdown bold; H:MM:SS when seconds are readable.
**8:30**
